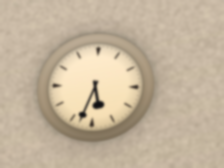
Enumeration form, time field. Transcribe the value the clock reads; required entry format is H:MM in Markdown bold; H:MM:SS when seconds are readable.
**5:33**
